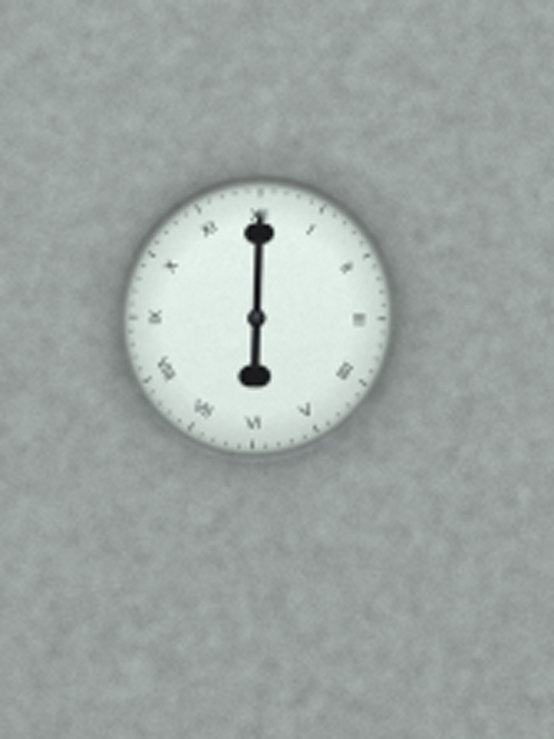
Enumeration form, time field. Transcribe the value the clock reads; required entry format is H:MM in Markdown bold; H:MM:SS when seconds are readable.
**6:00**
